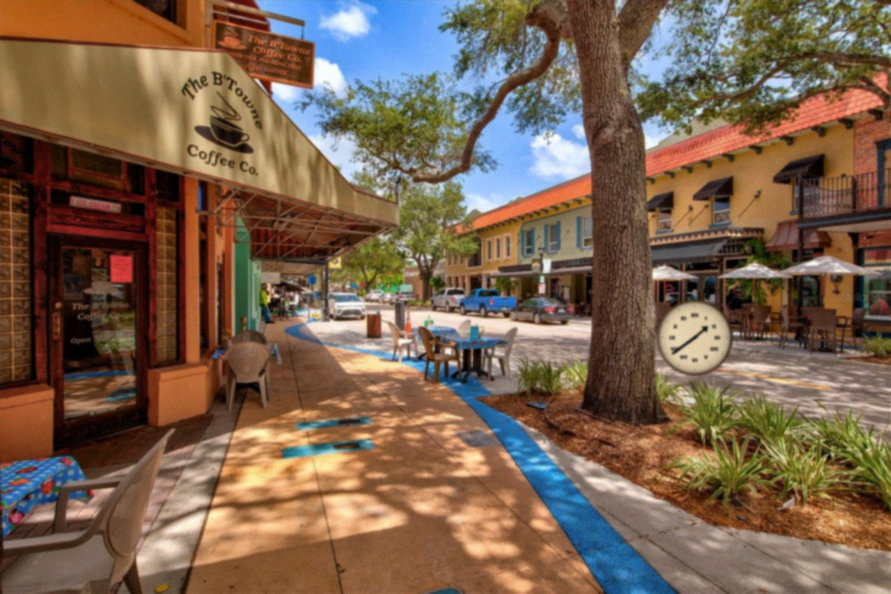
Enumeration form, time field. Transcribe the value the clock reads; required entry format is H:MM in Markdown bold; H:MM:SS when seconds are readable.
**1:39**
